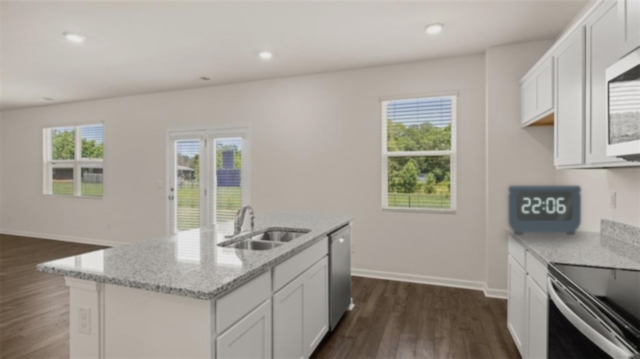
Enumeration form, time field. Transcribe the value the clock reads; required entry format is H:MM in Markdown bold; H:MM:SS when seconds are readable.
**22:06**
